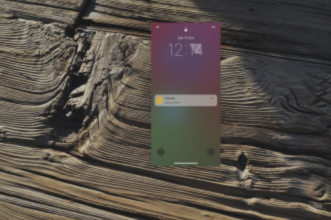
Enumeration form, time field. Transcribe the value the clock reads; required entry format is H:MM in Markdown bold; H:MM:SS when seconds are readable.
**12:14**
